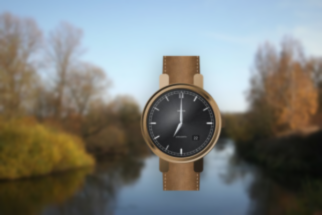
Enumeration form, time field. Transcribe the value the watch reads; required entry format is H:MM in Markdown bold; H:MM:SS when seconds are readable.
**7:00**
